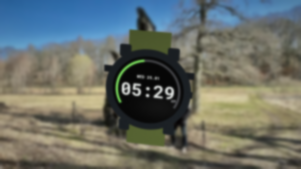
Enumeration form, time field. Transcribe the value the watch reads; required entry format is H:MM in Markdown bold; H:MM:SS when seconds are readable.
**5:29**
